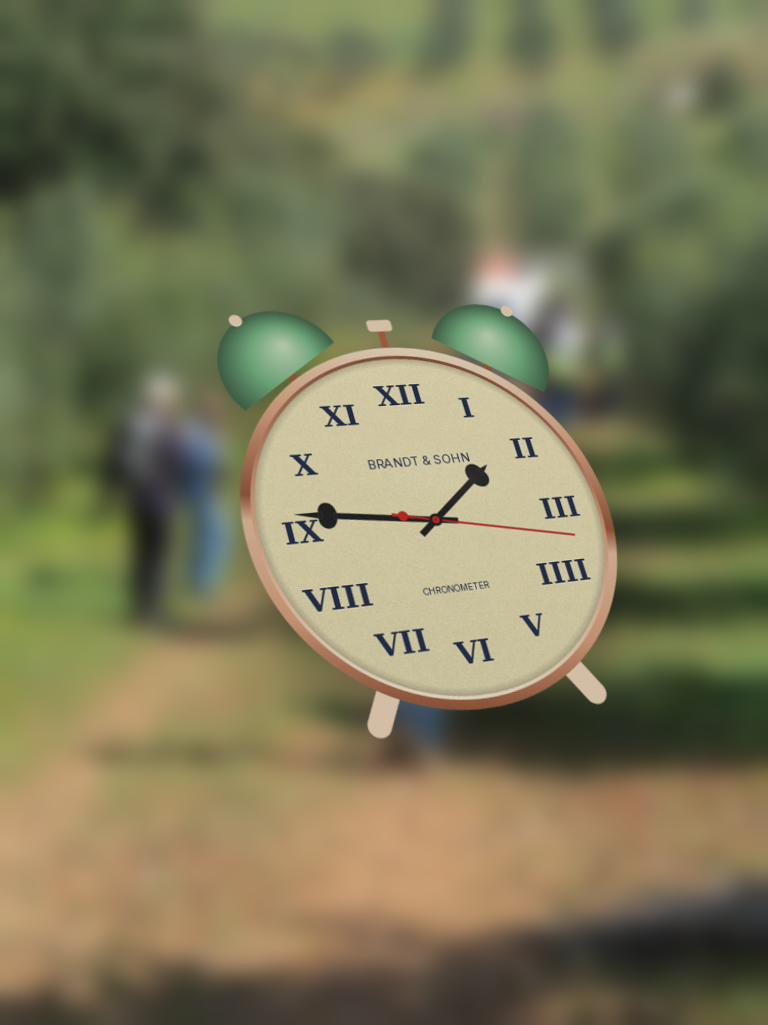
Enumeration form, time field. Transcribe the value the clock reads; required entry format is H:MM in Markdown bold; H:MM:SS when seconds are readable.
**1:46:17**
